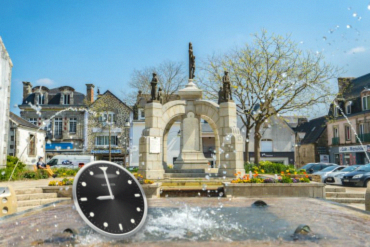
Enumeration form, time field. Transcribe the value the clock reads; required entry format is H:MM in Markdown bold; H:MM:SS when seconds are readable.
**9:00**
